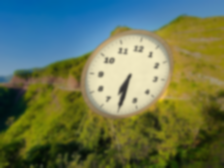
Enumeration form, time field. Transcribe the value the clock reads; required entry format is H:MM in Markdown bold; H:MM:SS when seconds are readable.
**6:30**
